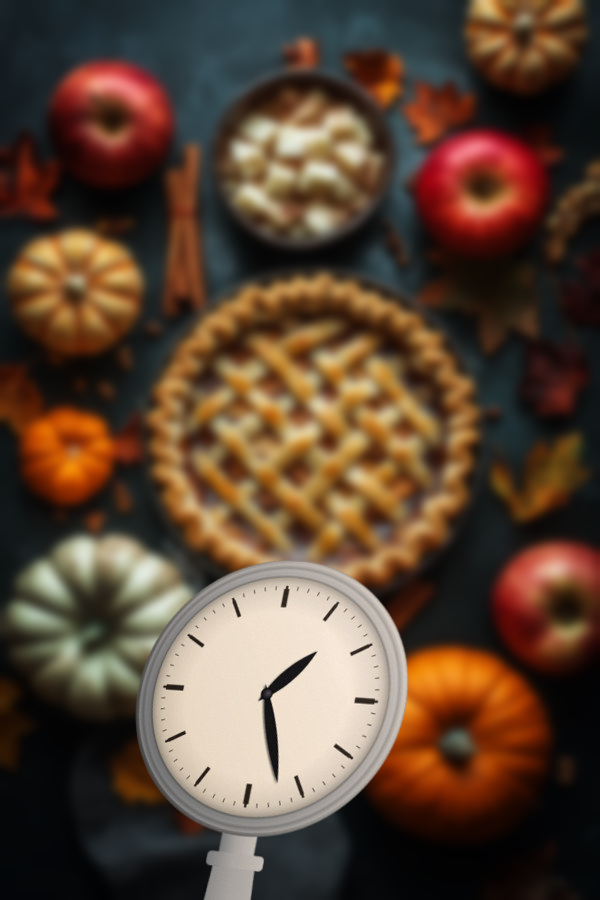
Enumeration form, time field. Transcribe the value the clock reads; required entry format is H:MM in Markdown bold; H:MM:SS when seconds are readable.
**1:27**
